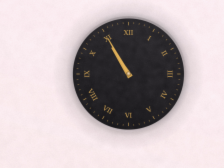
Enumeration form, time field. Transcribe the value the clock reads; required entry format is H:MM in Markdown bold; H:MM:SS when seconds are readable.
**10:55**
